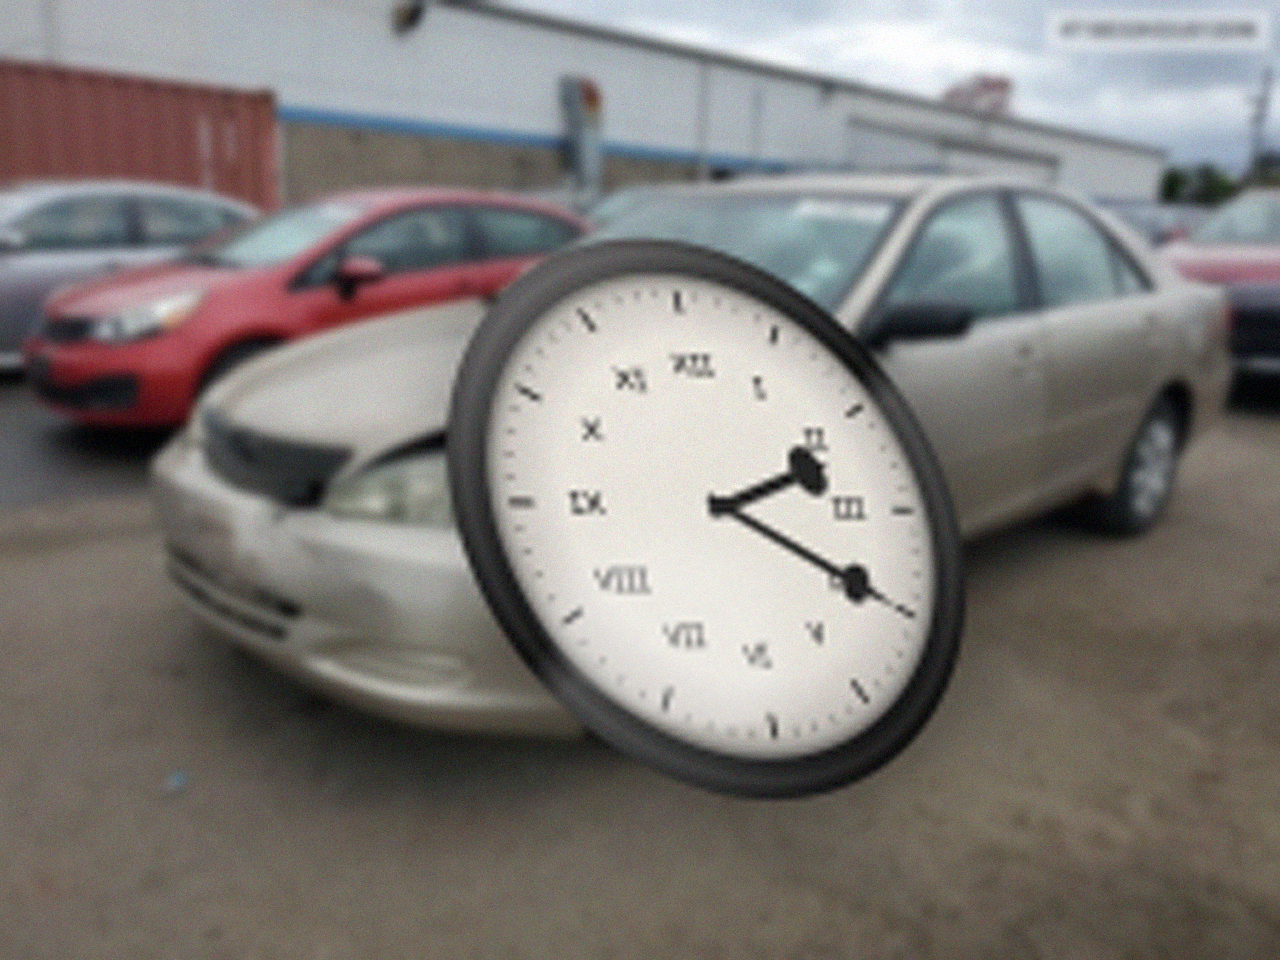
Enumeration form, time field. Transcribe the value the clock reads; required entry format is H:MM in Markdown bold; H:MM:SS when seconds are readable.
**2:20**
